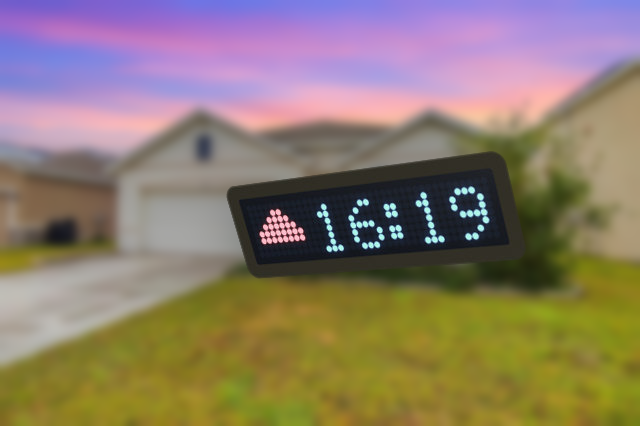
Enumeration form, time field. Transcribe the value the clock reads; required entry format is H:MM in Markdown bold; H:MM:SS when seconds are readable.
**16:19**
